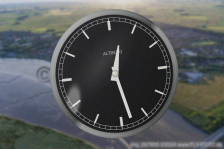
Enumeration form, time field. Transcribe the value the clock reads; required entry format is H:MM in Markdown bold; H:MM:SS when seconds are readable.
**12:28**
